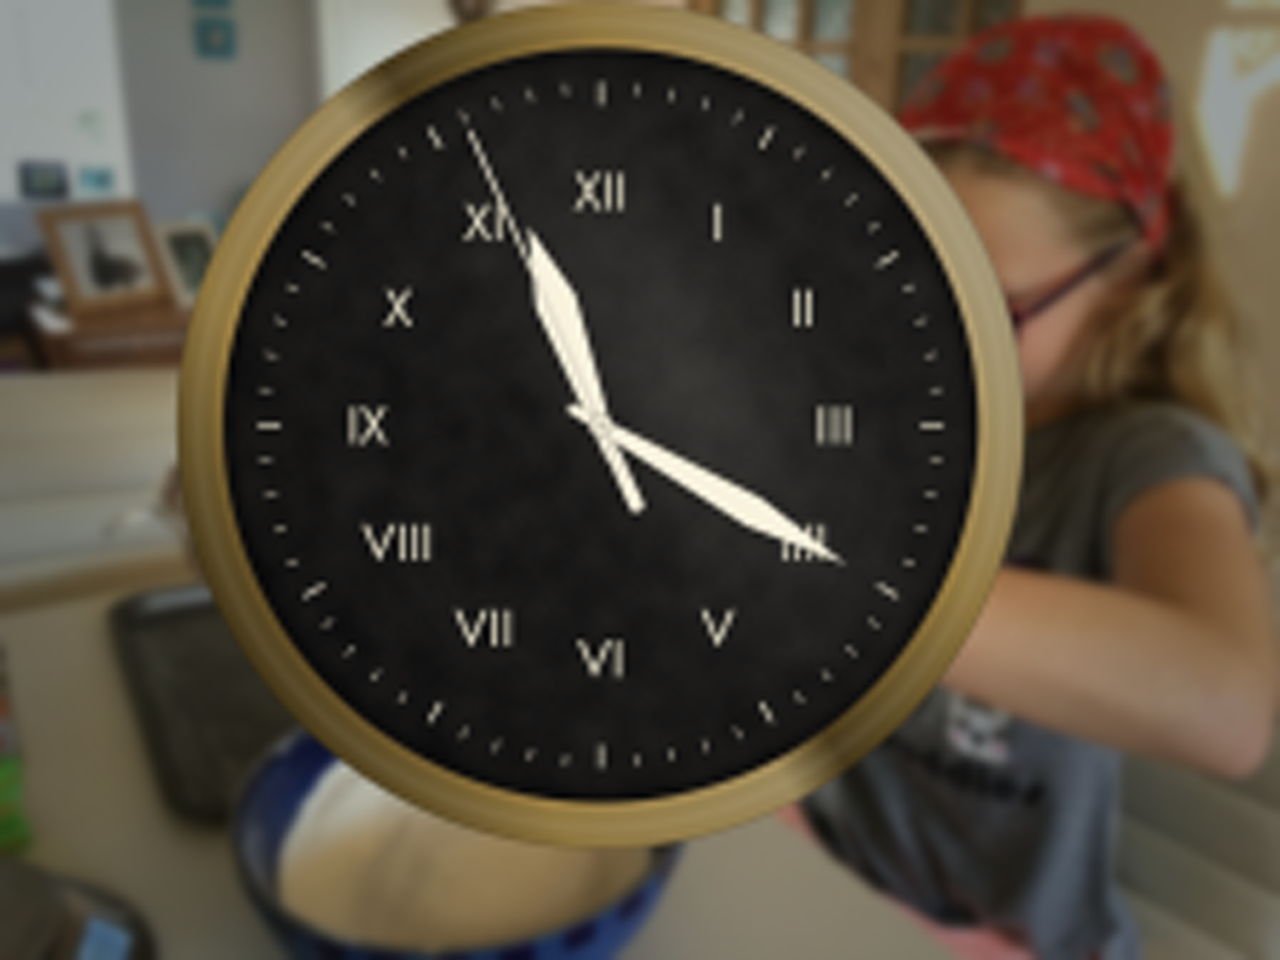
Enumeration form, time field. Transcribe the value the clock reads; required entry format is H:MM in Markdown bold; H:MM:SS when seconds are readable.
**11:19:56**
